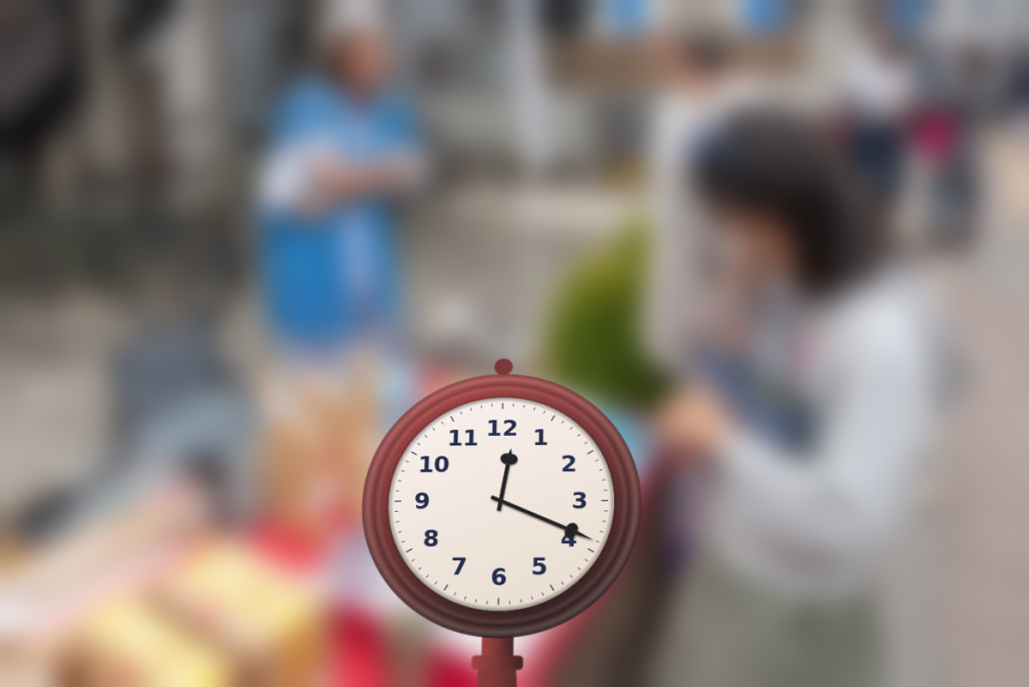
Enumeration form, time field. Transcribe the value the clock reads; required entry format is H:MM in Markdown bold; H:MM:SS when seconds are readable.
**12:19**
